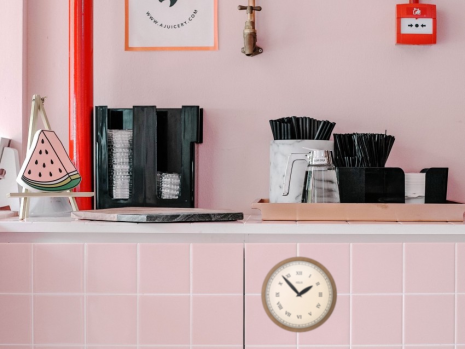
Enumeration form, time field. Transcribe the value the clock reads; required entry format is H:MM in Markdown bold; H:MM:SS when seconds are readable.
**1:53**
